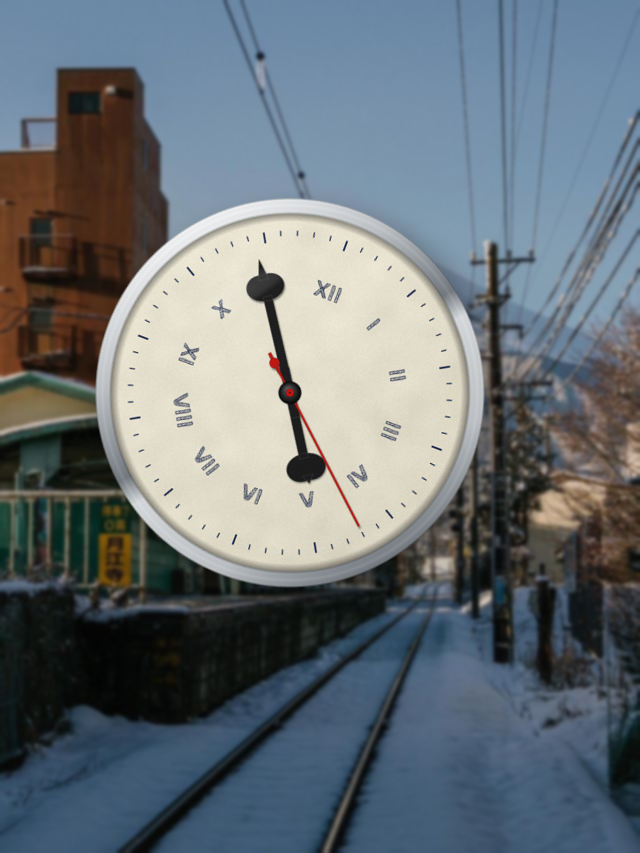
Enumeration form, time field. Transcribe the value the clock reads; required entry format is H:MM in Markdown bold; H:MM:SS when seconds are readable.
**4:54:22**
